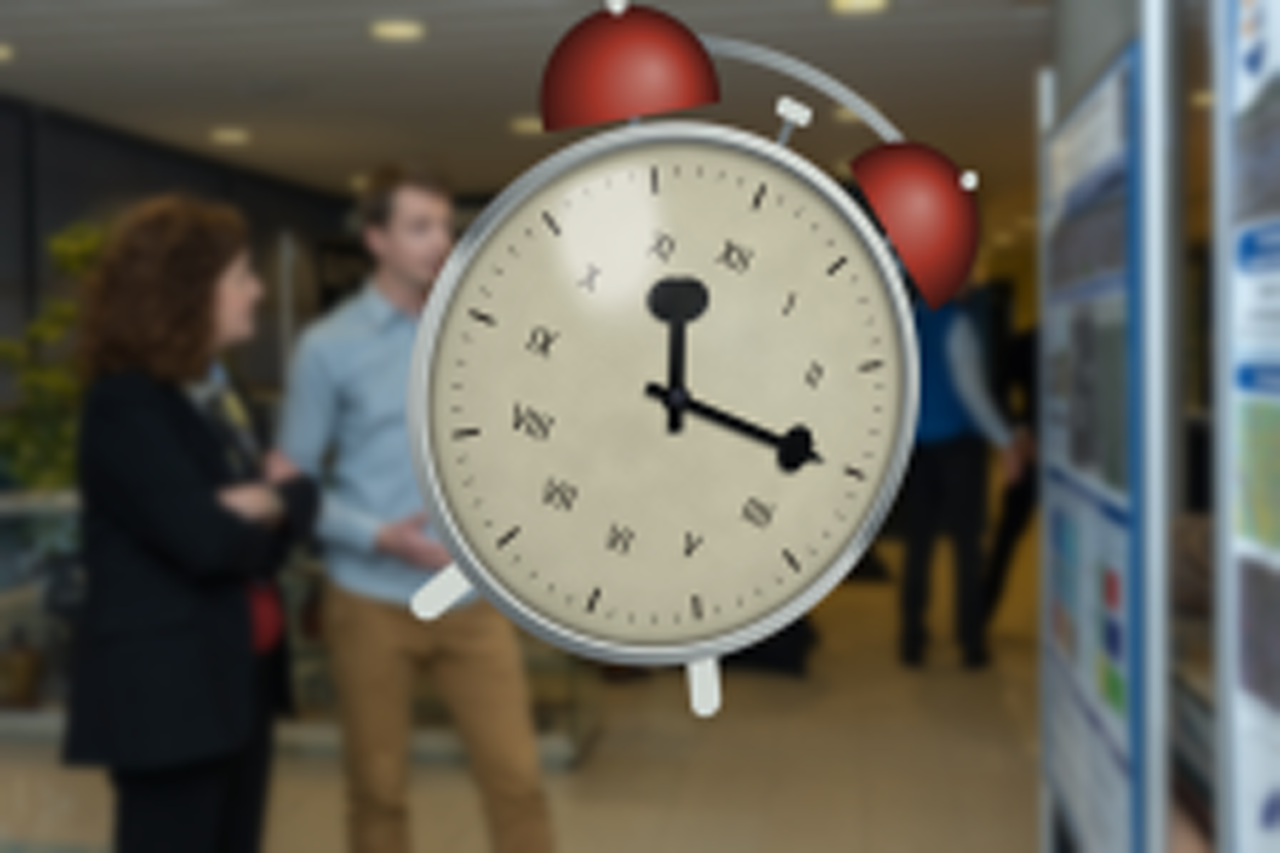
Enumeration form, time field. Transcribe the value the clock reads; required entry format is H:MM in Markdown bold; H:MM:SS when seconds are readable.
**11:15**
